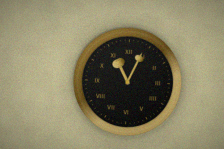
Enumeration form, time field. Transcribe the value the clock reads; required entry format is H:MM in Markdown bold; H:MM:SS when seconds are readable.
**11:04**
